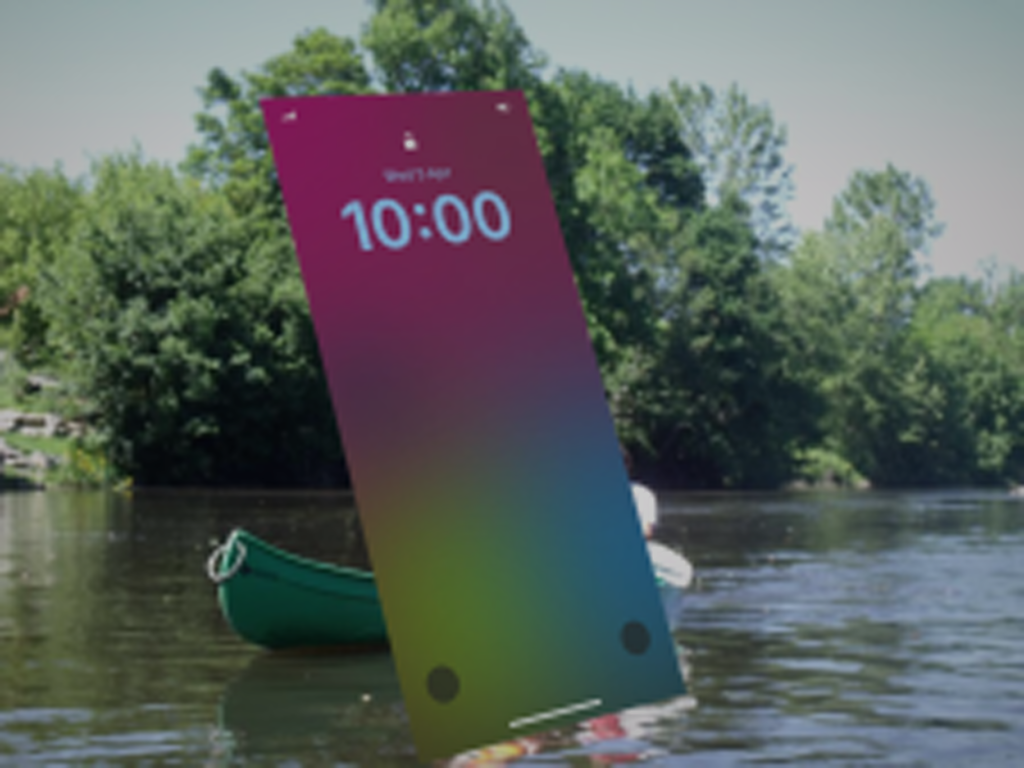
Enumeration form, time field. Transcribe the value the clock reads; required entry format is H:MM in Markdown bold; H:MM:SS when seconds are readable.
**10:00**
